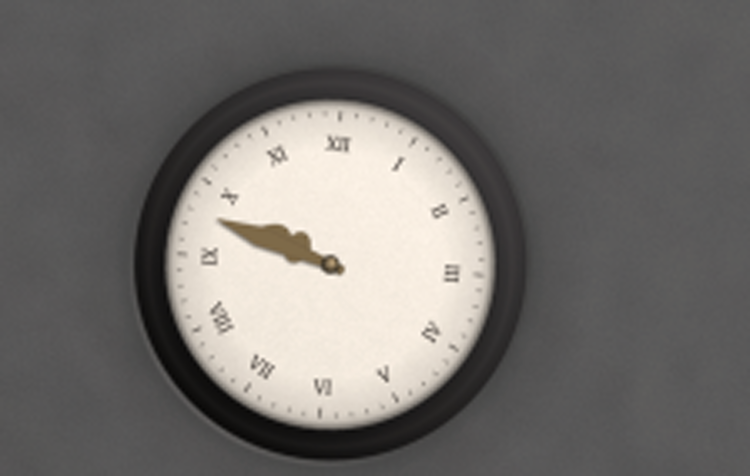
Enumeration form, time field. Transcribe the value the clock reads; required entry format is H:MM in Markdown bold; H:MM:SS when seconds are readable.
**9:48**
